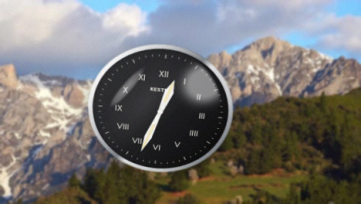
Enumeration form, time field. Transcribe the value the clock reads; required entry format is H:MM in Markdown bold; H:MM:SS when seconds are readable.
**12:33**
